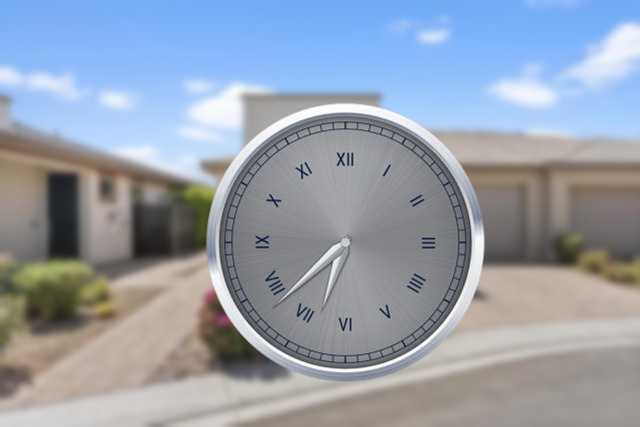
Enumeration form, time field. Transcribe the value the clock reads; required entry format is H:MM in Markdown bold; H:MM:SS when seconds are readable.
**6:38**
